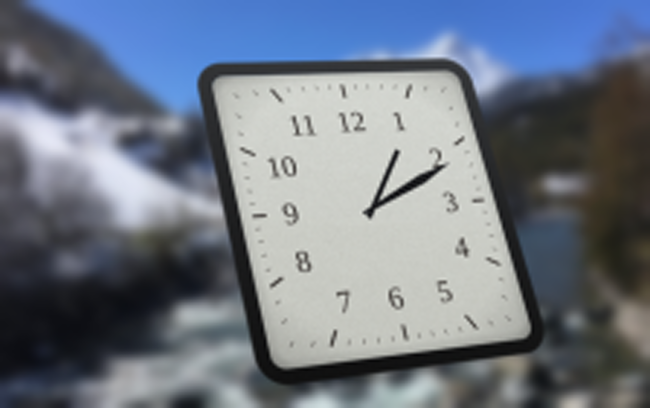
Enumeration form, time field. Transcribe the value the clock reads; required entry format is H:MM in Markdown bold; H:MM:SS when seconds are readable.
**1:11**
